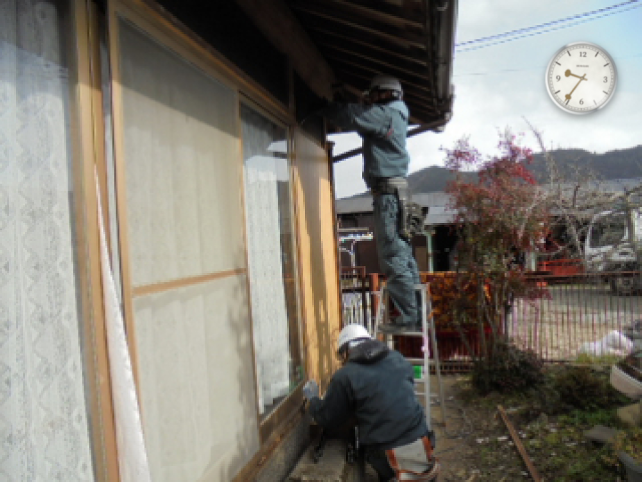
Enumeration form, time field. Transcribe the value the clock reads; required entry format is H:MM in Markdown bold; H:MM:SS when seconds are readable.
**9:36**
